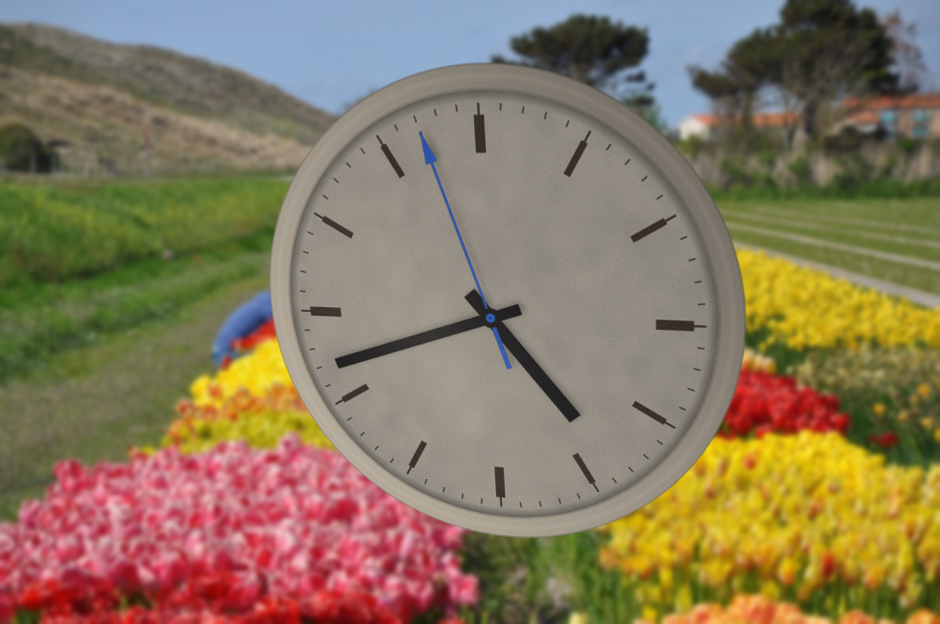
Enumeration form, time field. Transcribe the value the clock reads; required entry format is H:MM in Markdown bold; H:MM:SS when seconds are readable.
**4:41:57**
